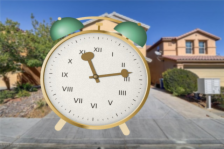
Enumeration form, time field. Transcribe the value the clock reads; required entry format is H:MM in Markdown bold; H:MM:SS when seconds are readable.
**11:13**
